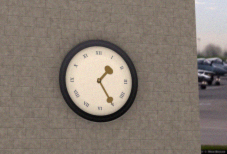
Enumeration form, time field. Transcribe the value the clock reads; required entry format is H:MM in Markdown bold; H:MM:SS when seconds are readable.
**1:25**
